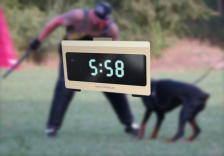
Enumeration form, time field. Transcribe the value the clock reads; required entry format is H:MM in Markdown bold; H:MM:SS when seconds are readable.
**5:58**
